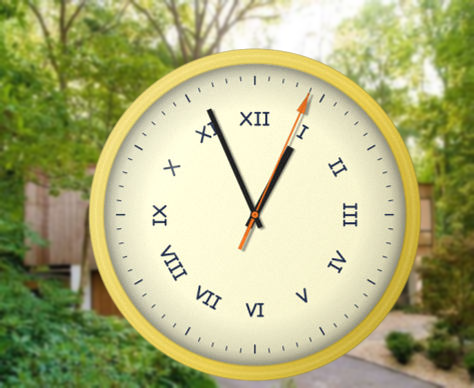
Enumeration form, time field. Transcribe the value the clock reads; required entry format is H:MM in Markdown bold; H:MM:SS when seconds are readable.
**12:56:04**
